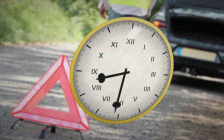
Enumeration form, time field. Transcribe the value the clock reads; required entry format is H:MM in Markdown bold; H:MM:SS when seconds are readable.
**8:31**
